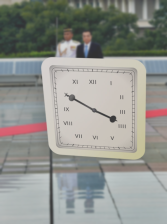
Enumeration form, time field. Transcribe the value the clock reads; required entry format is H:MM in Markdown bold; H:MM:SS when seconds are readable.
**3:50**
